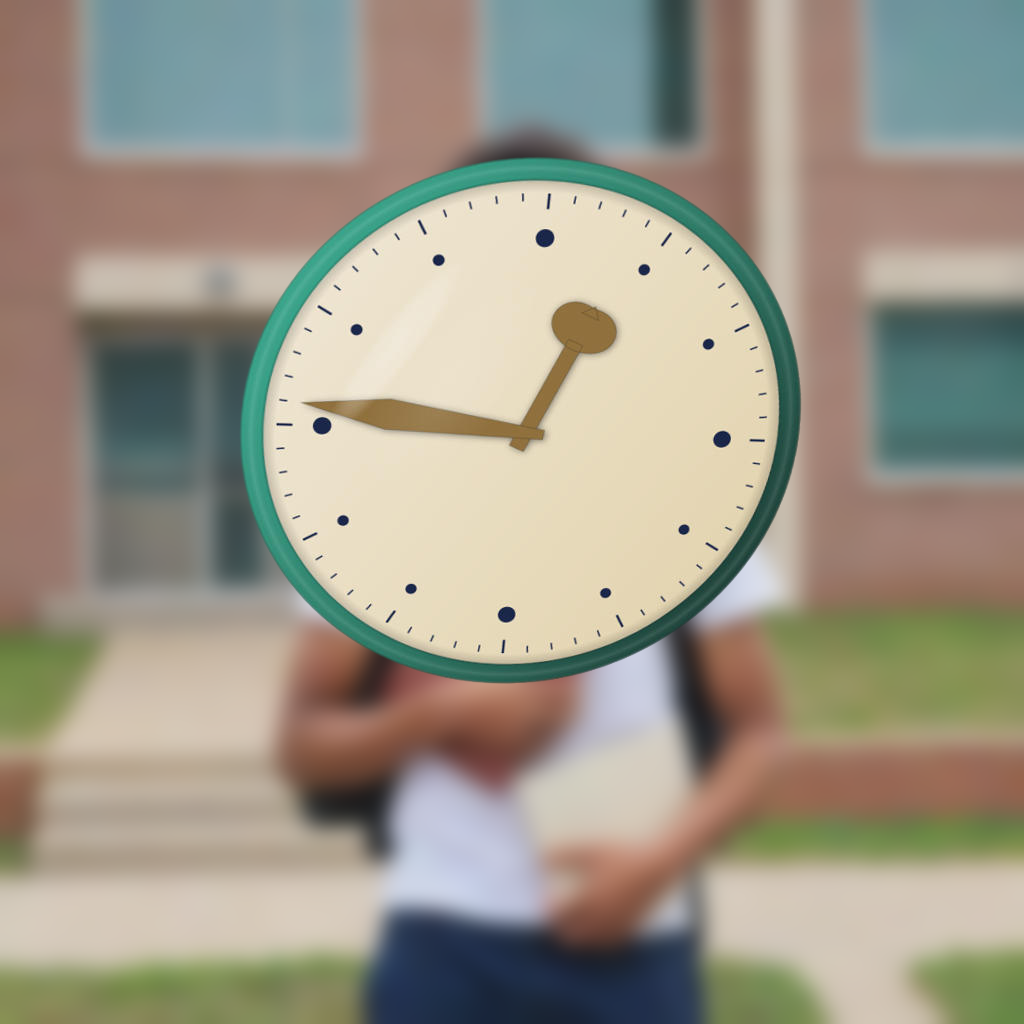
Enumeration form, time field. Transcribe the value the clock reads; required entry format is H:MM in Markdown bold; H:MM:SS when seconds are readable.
**12:46**
